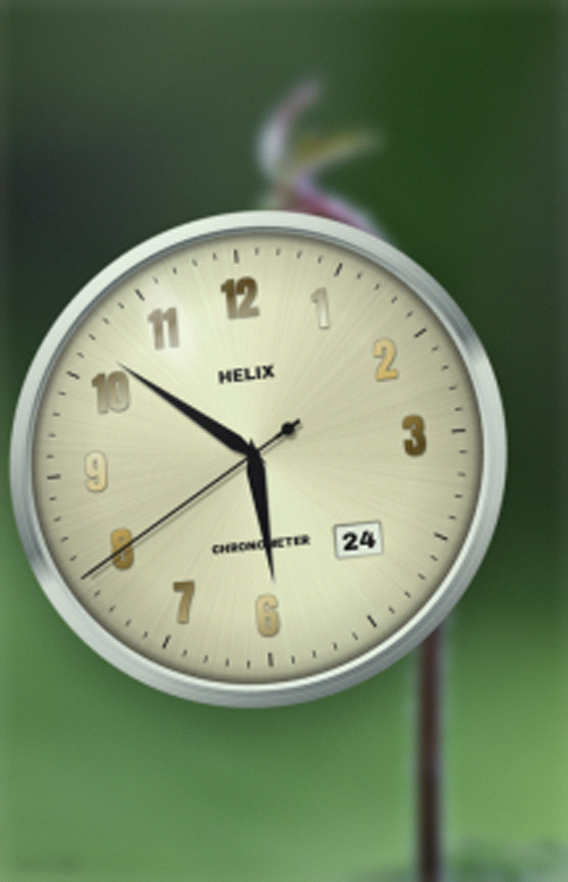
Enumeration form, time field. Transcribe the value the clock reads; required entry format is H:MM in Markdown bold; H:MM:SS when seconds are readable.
**5:51:40**
